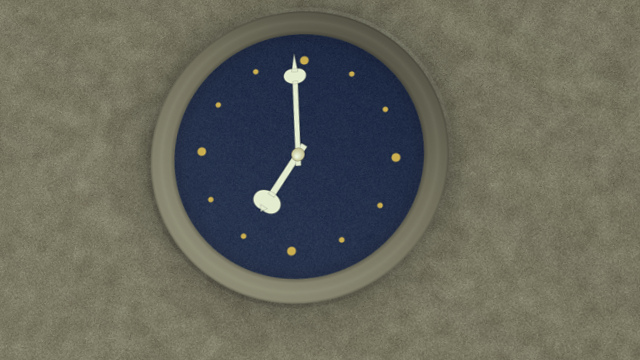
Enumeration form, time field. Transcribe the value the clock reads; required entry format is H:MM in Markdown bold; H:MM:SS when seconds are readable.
**6:59**
